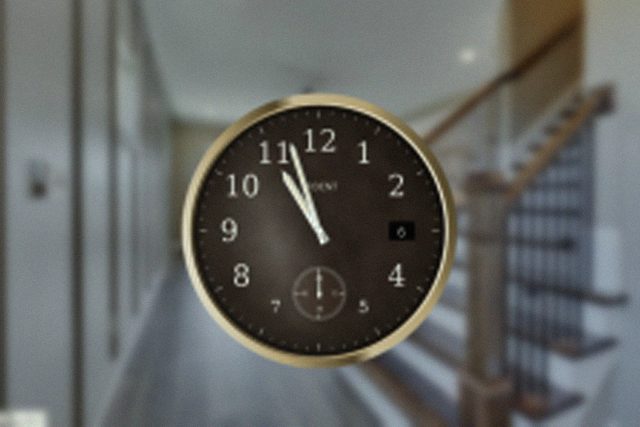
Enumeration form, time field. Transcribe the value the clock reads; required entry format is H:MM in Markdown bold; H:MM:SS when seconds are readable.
**10:57**
